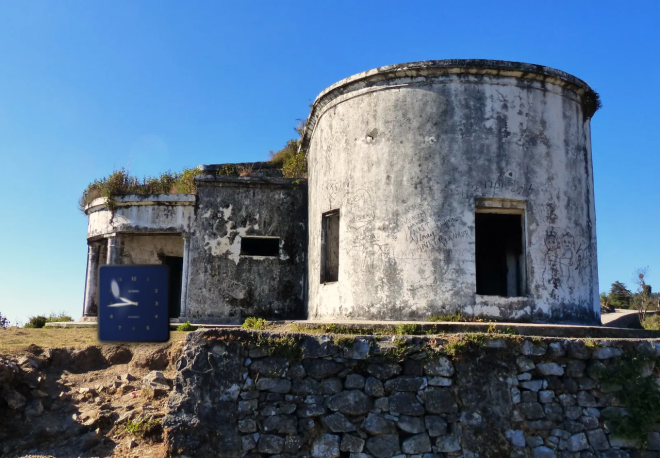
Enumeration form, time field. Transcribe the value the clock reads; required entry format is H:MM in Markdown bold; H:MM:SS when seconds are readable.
**9:44**
